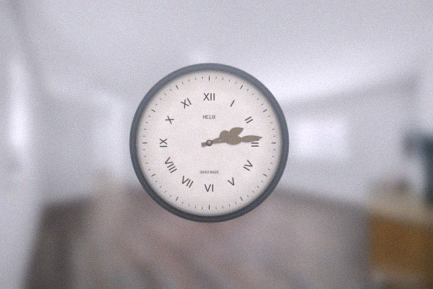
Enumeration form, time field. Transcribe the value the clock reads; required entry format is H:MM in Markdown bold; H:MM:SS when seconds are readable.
**2:14**
